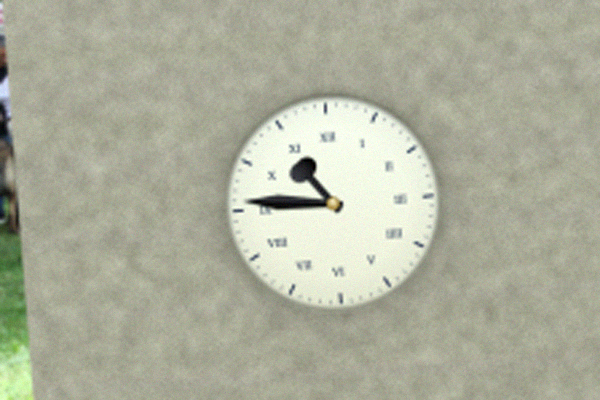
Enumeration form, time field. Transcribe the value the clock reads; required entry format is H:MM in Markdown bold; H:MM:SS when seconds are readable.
**10:46**
